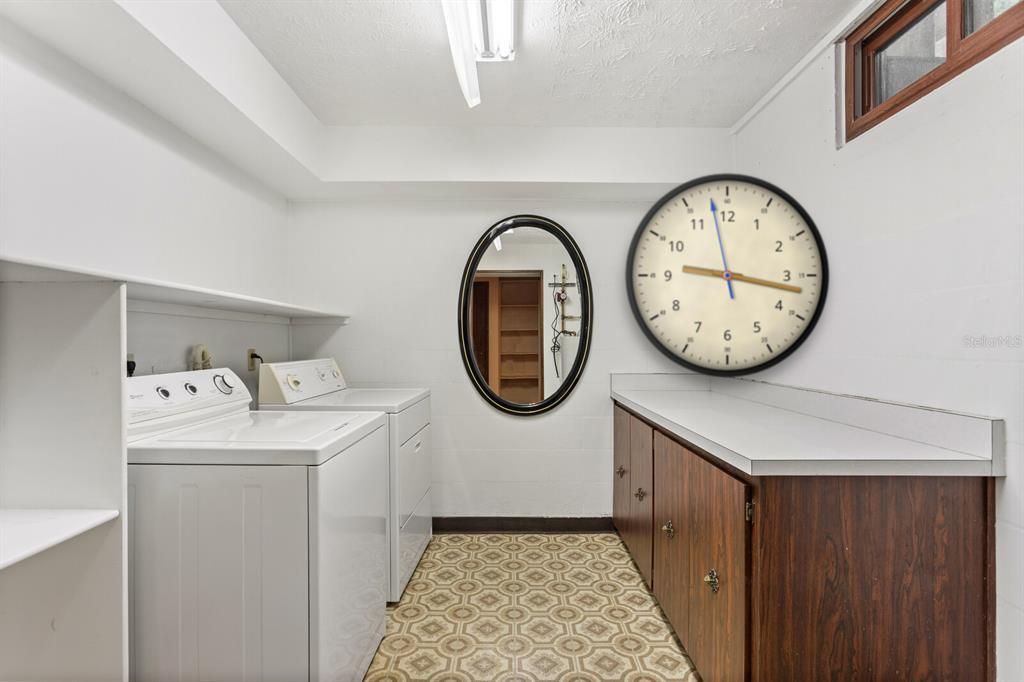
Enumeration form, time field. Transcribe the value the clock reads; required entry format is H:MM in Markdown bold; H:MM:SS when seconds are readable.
**9:16:58**
